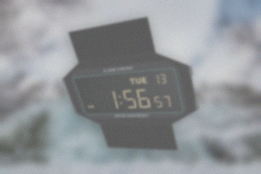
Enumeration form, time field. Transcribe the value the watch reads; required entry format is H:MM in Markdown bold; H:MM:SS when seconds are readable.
**1:56**
